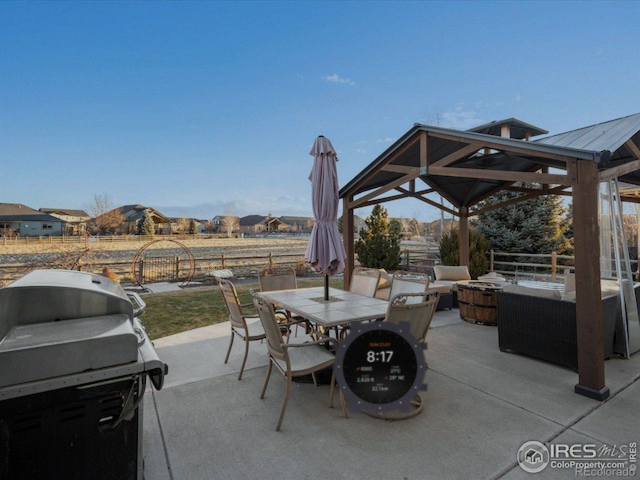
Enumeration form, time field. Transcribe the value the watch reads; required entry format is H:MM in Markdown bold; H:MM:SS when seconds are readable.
**8:17**
